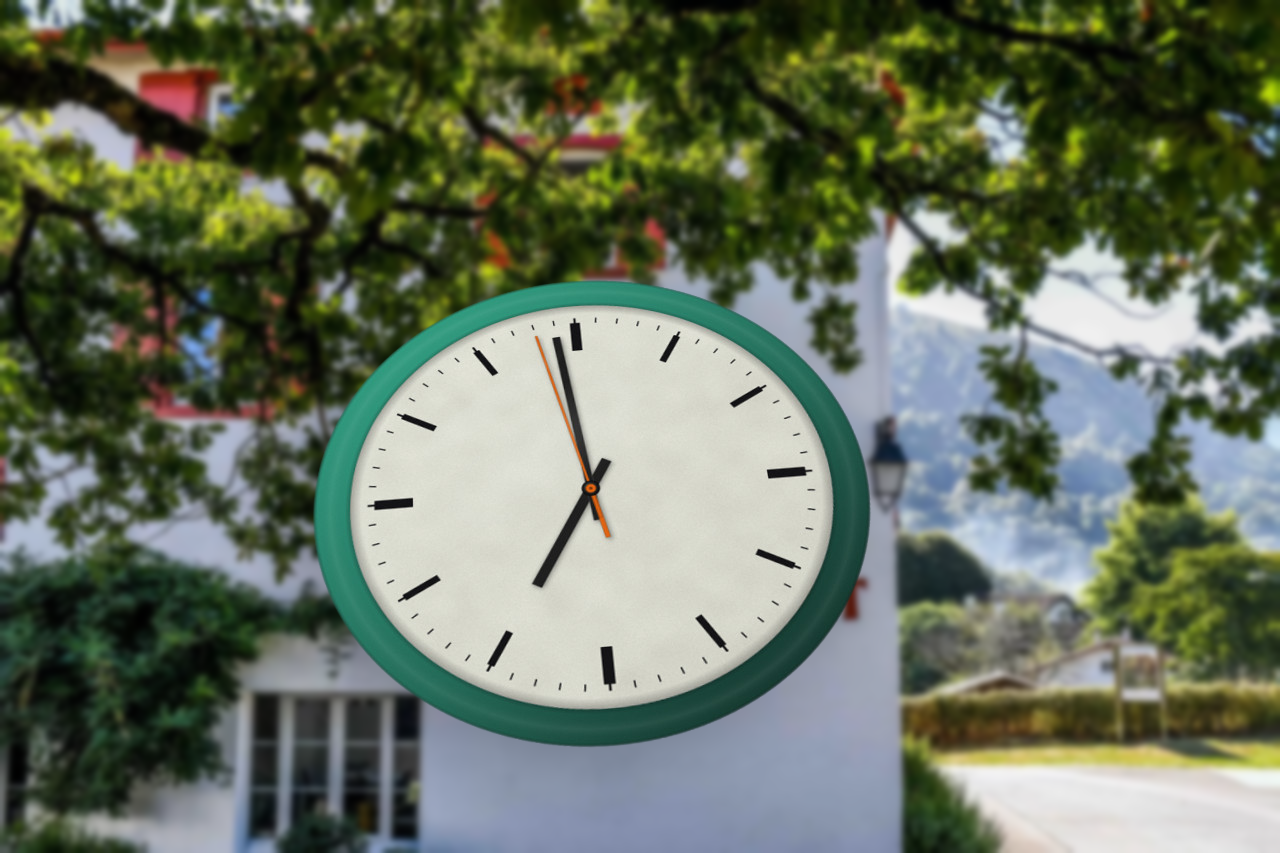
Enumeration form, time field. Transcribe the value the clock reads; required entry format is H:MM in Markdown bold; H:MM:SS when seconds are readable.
**6:58:58**
